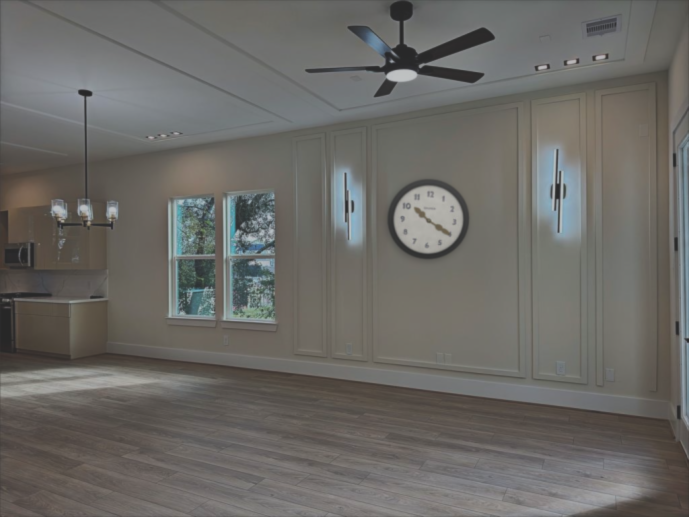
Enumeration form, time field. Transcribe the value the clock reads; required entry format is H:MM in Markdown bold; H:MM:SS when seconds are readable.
**10:20**
